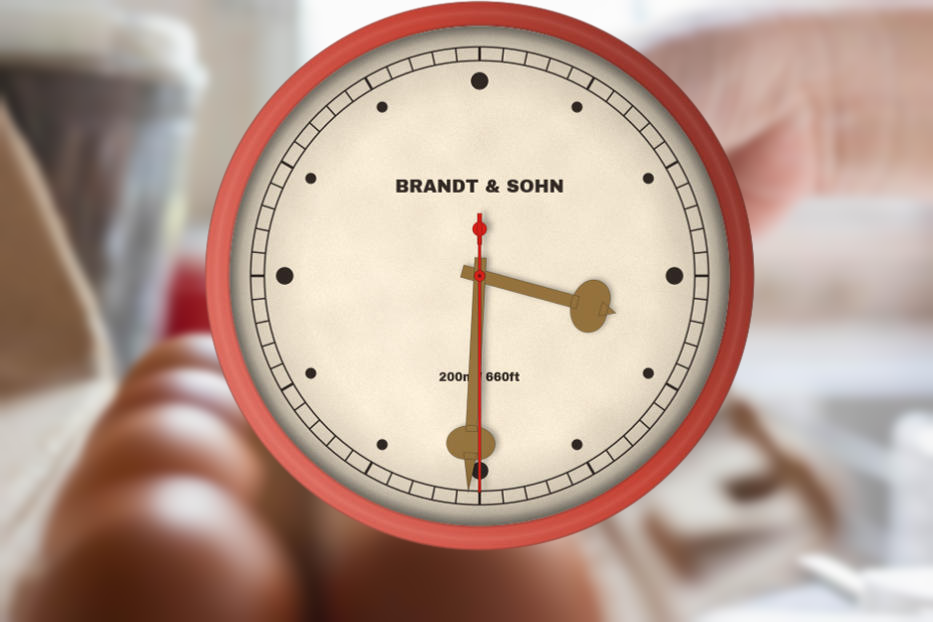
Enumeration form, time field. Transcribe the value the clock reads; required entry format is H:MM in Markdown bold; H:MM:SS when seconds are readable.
**3:30:30**
